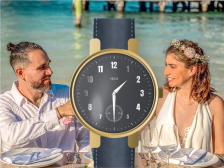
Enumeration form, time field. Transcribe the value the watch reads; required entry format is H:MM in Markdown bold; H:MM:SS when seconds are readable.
**1:30**
